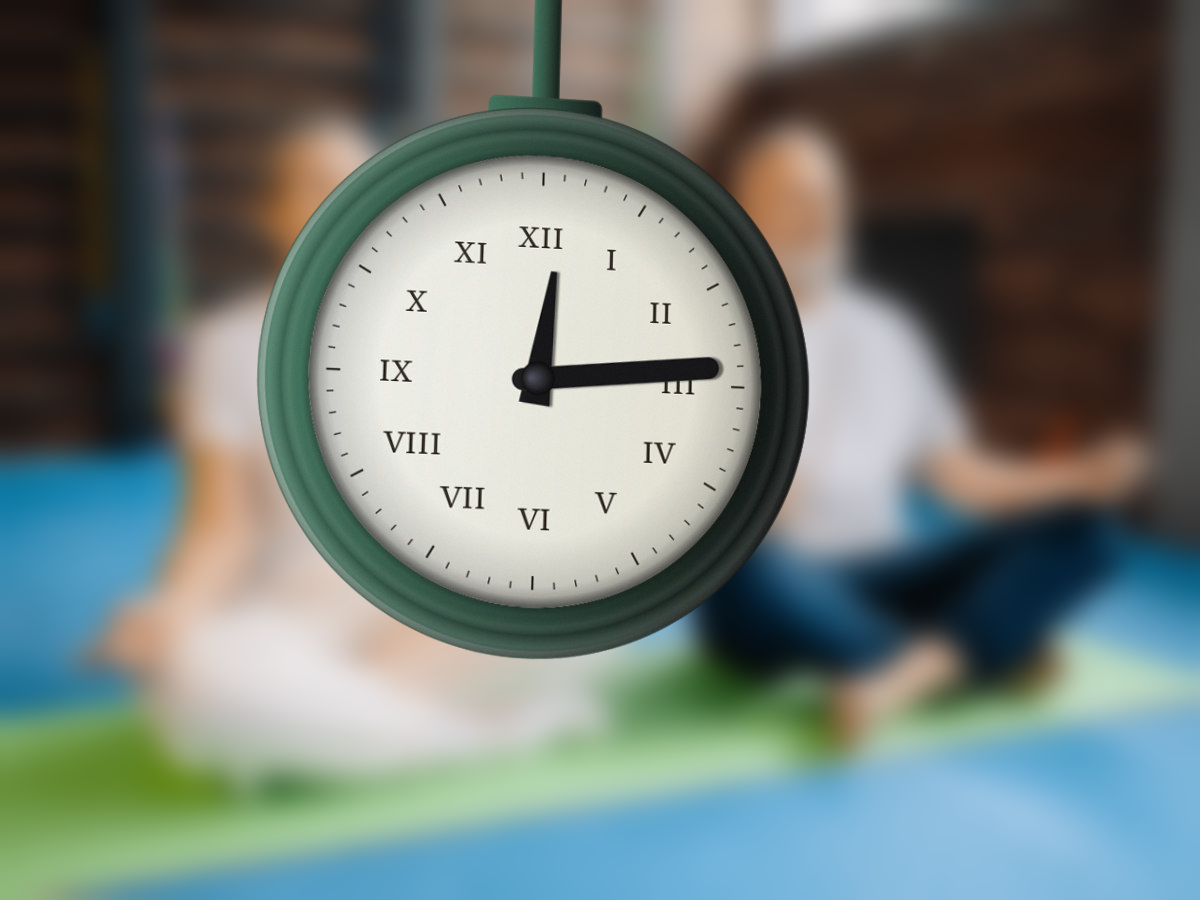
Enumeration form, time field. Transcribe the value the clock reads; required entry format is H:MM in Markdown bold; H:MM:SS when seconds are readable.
**12:14**
